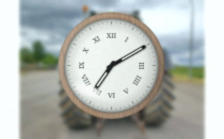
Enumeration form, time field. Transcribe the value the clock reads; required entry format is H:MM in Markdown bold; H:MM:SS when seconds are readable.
**7:10**
